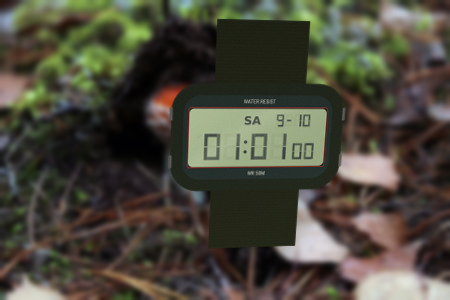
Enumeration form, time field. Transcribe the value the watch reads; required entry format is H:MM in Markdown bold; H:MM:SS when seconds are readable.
**1:01:00**
